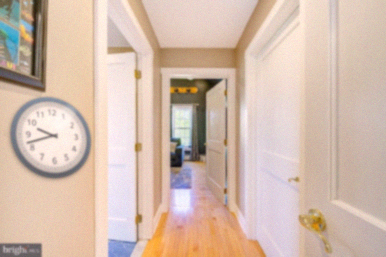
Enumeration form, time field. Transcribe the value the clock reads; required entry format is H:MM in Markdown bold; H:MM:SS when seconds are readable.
**9:42**
